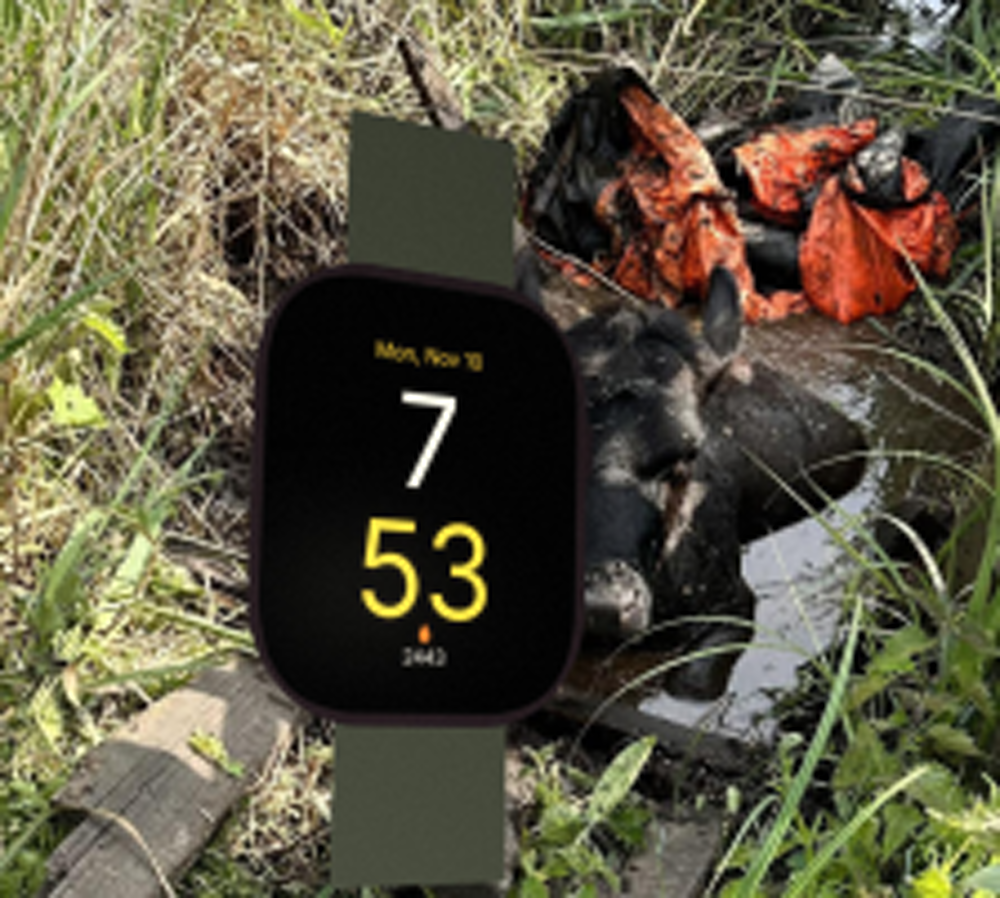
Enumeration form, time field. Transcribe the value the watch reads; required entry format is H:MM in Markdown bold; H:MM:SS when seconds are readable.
**7:53**
